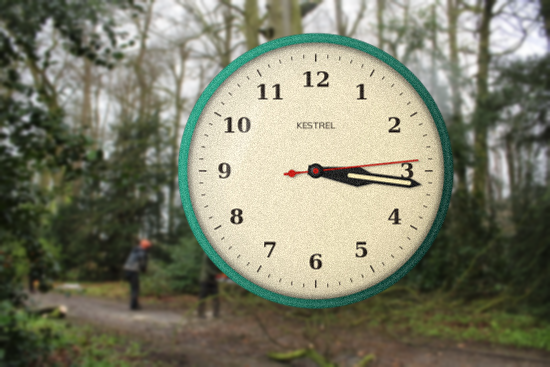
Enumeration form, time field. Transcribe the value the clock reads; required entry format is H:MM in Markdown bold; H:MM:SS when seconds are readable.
**3:16:14**
